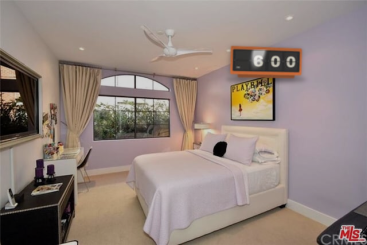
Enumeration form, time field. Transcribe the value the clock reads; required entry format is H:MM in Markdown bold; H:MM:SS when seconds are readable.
**6:00**
